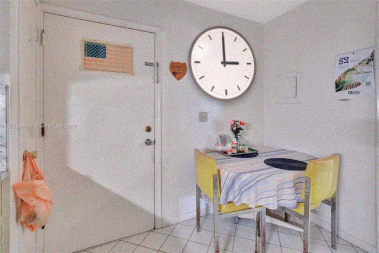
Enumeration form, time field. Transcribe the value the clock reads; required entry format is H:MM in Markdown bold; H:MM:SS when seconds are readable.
**3:00**
